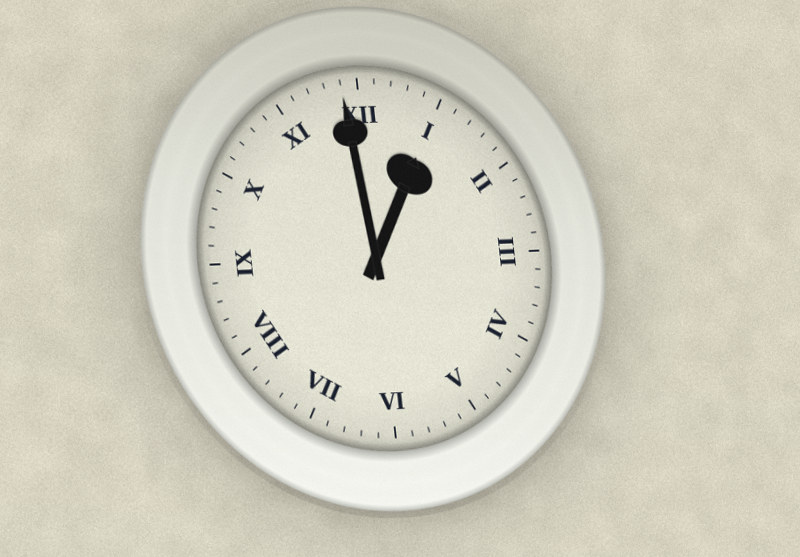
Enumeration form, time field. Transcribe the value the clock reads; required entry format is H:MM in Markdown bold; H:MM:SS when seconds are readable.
**12:59**
